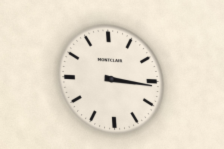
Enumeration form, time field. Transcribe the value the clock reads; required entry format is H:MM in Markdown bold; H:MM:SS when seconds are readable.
**3:16**
